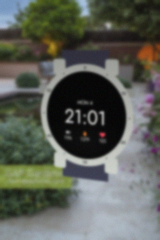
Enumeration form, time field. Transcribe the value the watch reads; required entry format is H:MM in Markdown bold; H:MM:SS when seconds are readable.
**21:01**
